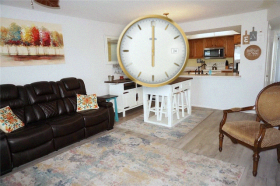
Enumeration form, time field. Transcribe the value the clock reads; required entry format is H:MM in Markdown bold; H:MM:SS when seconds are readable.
**6:00**
